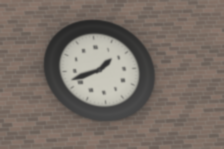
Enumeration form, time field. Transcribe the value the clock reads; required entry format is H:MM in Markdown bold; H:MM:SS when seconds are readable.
**1:42**
